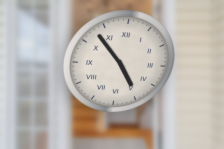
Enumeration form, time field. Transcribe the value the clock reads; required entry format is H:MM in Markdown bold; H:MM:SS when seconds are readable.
**4:53**
